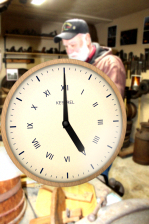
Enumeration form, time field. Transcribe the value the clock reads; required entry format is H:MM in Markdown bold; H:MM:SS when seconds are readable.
**5:00**
